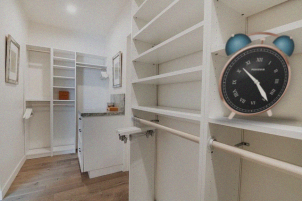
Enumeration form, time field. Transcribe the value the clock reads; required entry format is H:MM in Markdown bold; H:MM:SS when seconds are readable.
**10:24**
